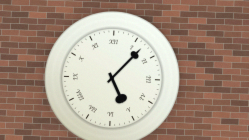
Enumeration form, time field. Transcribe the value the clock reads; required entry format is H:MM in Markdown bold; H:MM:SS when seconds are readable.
**5:07**
